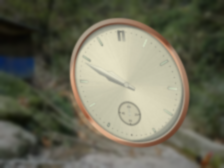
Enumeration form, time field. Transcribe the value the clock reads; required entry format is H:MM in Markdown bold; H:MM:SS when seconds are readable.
**9:49**
